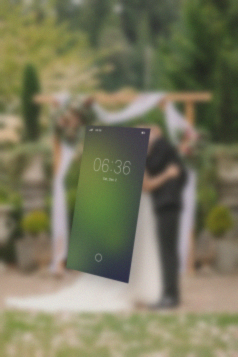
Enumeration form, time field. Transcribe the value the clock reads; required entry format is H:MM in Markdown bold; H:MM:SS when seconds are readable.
**6:36**
